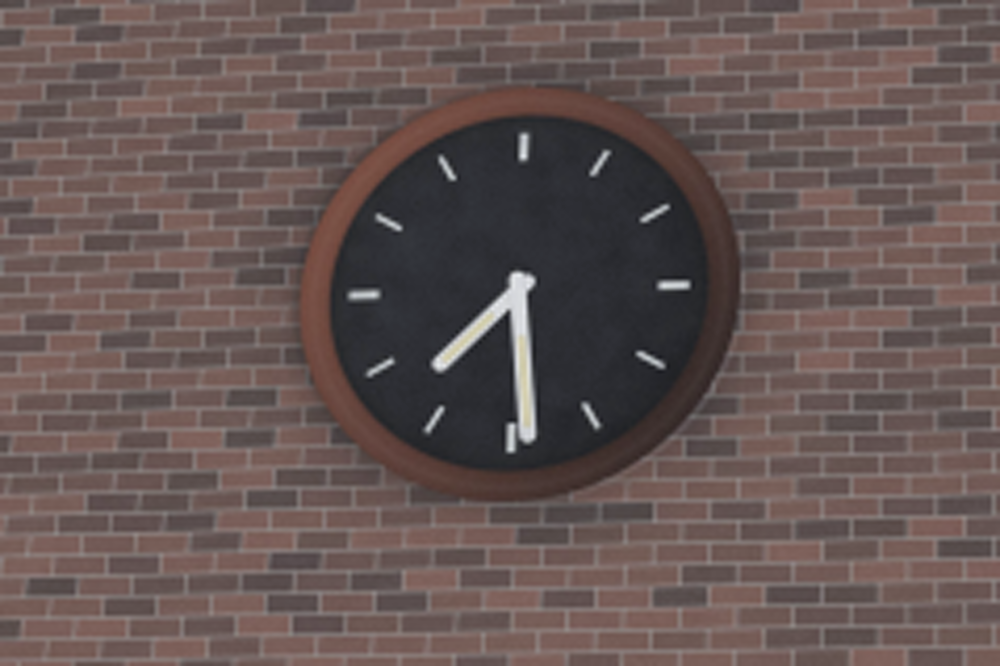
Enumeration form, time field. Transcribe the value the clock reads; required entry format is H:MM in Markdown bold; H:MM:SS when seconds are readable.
**7:29**
